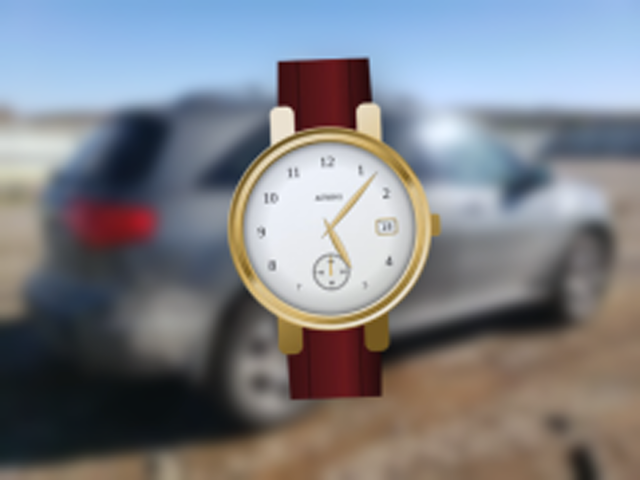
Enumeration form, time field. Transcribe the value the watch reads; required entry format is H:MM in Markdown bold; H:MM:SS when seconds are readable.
**5:07**
